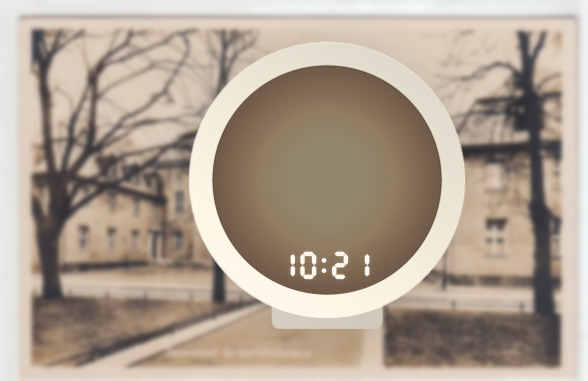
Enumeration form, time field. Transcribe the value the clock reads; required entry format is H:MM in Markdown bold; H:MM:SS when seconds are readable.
**10:21**
